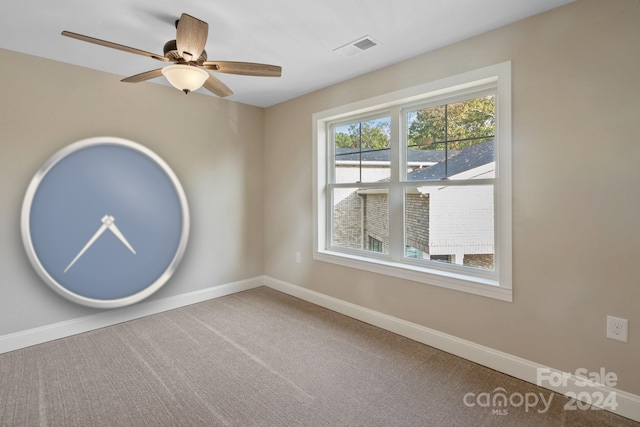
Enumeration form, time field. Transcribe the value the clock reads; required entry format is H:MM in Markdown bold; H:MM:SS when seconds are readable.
**4:37**
